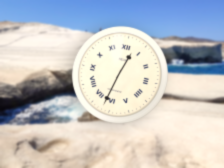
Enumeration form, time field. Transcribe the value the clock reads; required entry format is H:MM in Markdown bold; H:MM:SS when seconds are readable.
**12:32**
